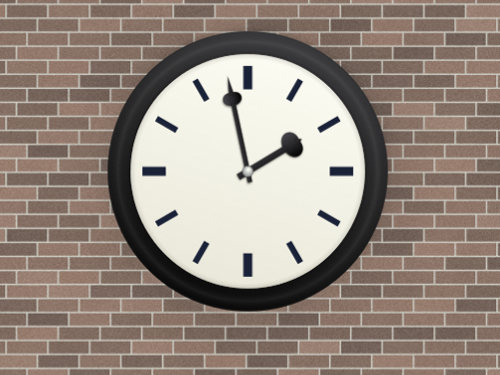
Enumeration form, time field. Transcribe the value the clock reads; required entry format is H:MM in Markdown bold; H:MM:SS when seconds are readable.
**1:58**
